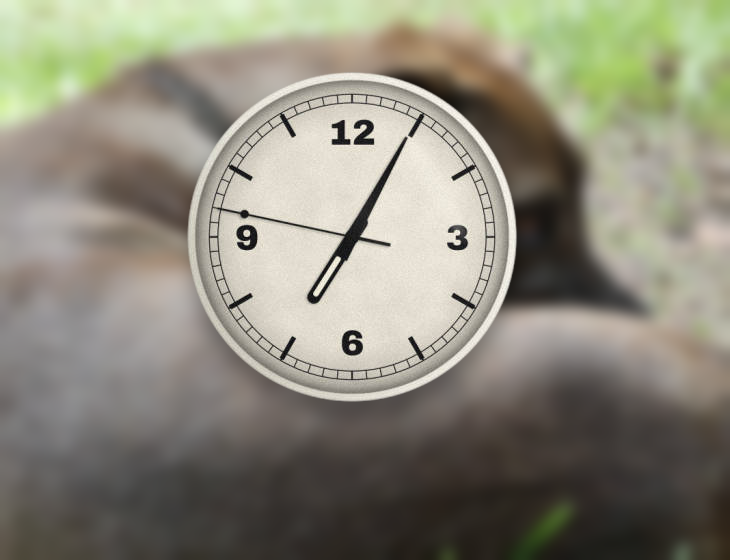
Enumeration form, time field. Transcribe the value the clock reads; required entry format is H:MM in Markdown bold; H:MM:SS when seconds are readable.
**7:04:47**
